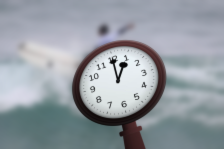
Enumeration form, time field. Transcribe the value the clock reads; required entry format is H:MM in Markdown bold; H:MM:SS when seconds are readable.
**1:00**
